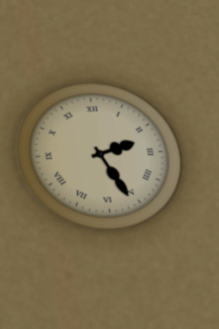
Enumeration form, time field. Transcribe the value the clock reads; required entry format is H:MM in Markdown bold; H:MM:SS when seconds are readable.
**2:26**
